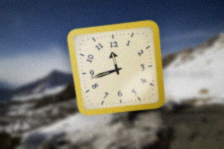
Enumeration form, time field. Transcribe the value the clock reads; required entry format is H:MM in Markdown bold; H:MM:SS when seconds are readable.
**11:43**
